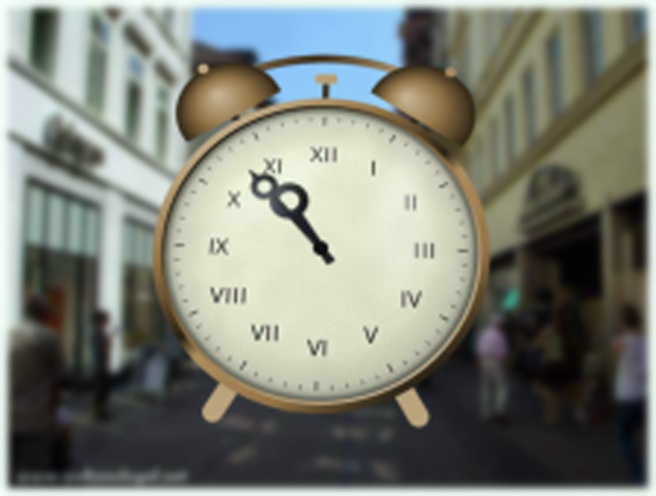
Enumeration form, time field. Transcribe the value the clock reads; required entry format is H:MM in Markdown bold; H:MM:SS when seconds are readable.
**10:53**
